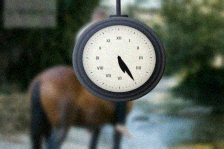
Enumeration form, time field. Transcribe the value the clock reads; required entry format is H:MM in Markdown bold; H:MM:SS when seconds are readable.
**5:25**
